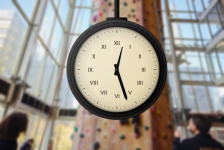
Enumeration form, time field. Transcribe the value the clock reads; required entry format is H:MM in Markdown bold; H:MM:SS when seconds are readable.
**12:27**
